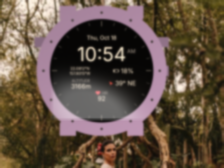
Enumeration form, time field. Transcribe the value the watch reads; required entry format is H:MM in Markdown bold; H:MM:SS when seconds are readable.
**10:54**
